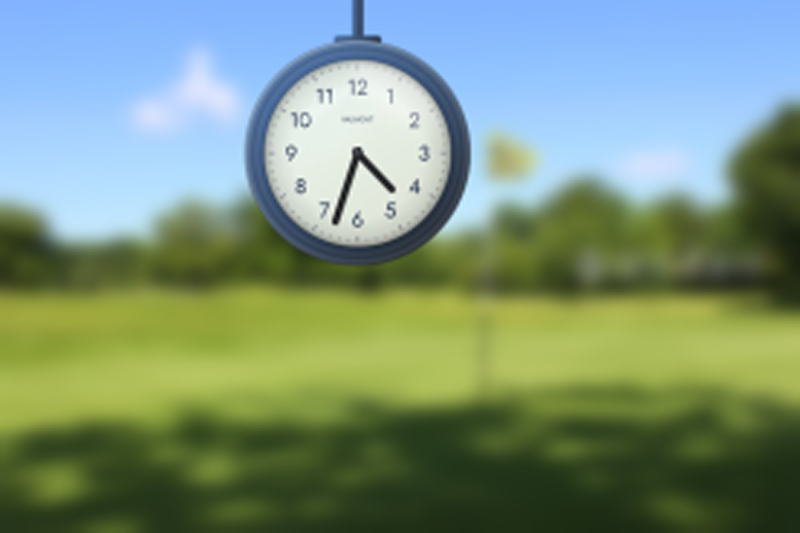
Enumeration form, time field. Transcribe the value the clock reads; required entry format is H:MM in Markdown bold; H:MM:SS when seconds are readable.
**4:33**
